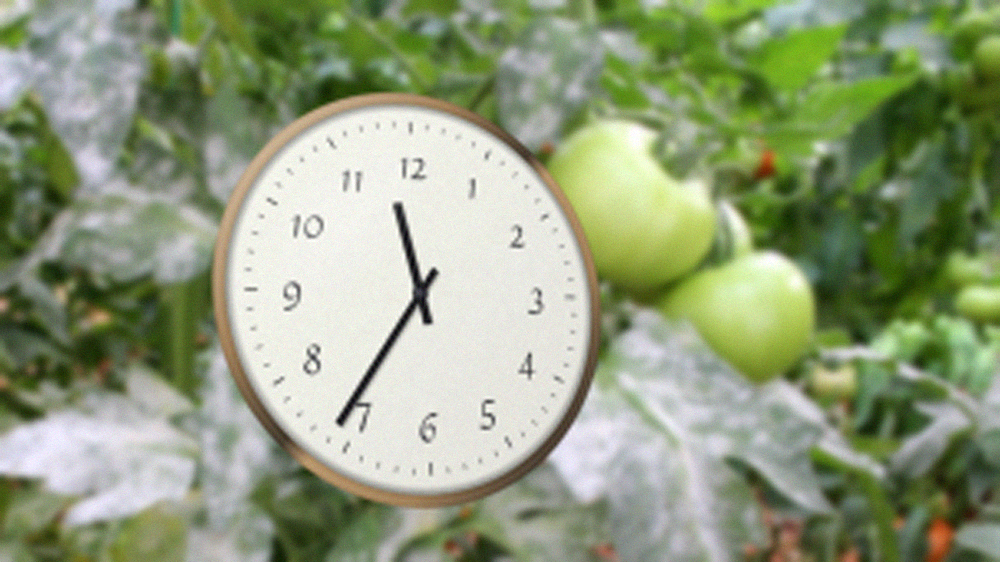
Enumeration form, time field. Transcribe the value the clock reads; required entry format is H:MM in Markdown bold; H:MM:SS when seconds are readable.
**11:36**
